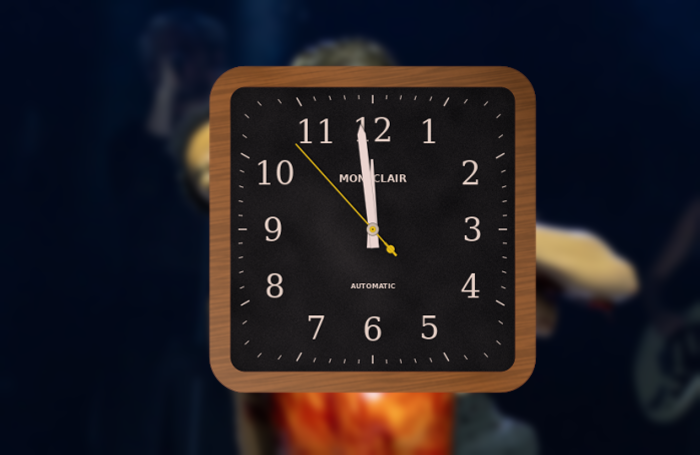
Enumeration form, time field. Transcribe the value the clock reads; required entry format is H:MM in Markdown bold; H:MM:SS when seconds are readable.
**11:58:53**
